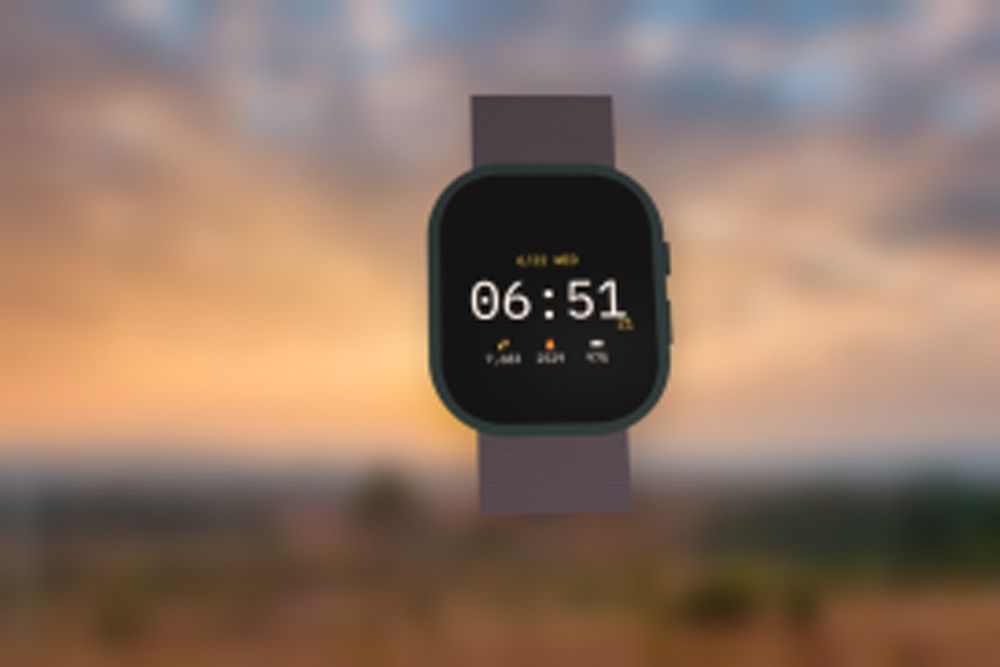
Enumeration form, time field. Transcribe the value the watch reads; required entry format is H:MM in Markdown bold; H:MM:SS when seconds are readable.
**6:51**
